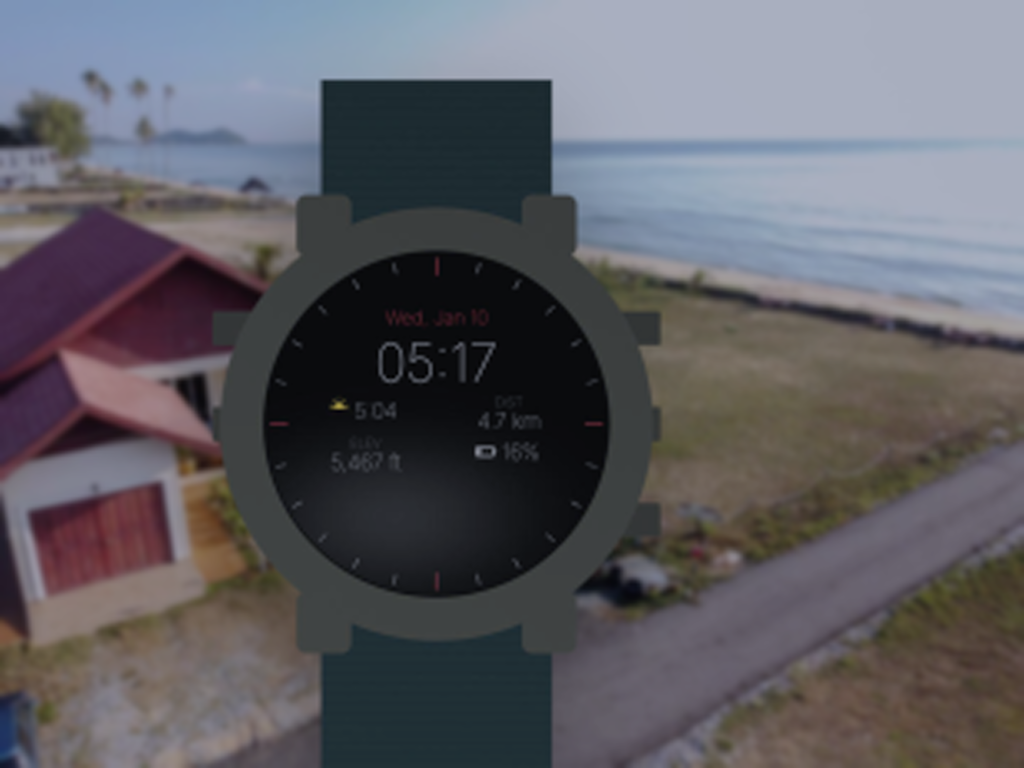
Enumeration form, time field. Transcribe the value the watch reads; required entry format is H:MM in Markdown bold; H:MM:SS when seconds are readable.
**5:17**
